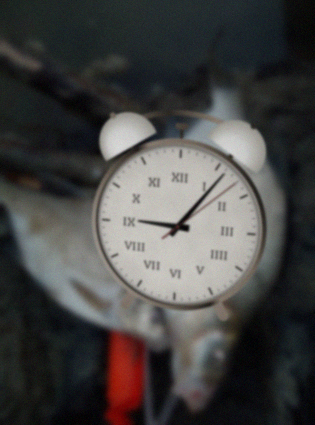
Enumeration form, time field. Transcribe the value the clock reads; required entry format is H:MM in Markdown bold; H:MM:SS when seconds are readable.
**9:06:08**
